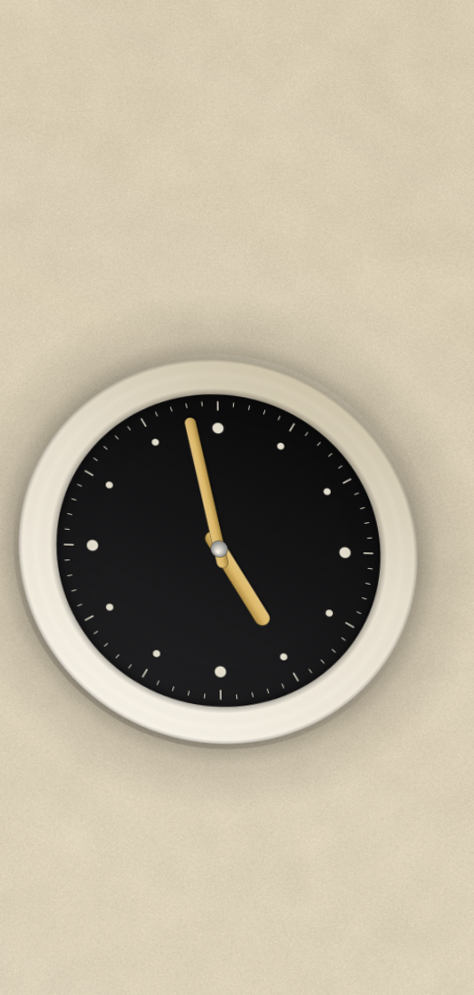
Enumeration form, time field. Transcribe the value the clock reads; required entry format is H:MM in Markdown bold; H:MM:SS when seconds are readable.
**4:58**
